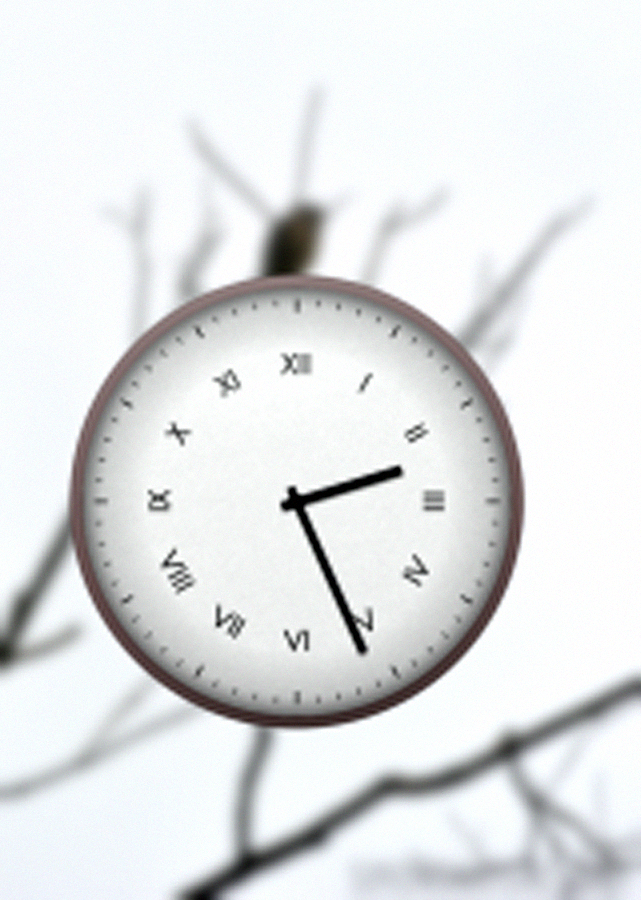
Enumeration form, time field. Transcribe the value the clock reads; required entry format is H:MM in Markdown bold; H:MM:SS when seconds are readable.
**2:26**
